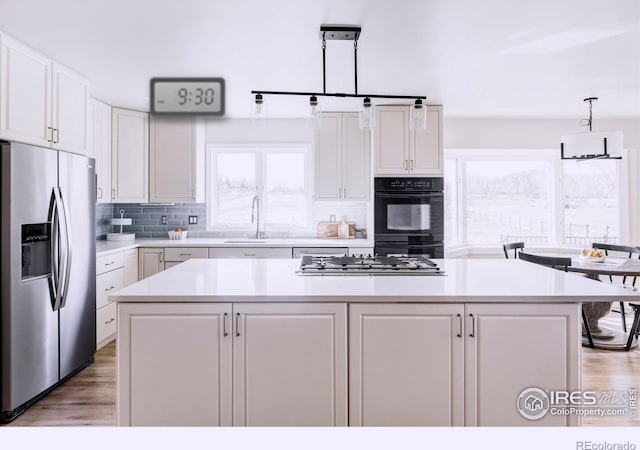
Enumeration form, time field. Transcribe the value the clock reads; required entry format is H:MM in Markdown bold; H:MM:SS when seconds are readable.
**9:30**
